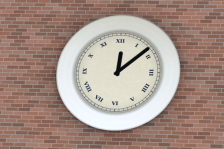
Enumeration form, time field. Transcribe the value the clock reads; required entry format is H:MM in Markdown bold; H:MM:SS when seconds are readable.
**12:08**
